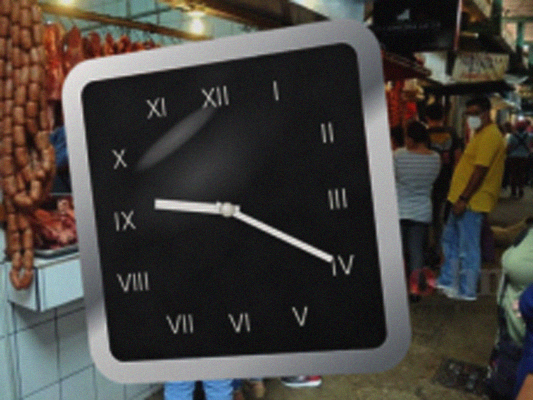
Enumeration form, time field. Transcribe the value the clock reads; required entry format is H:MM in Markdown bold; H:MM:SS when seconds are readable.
**9:20**
